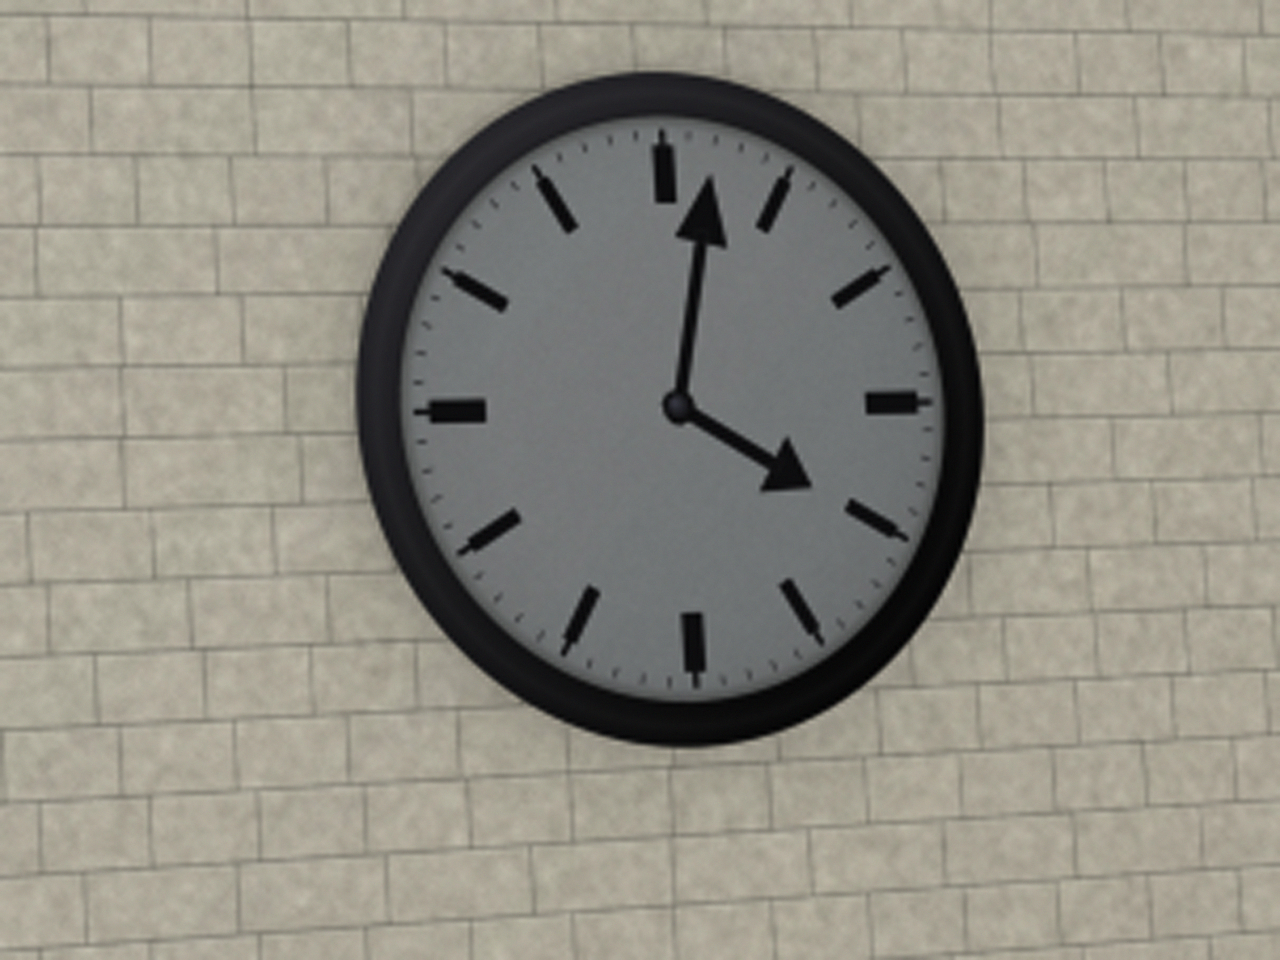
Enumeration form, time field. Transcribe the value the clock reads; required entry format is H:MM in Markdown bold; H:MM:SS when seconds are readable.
**4:02**
